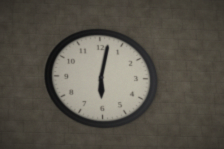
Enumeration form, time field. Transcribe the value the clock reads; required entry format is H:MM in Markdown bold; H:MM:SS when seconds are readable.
**6:02**
